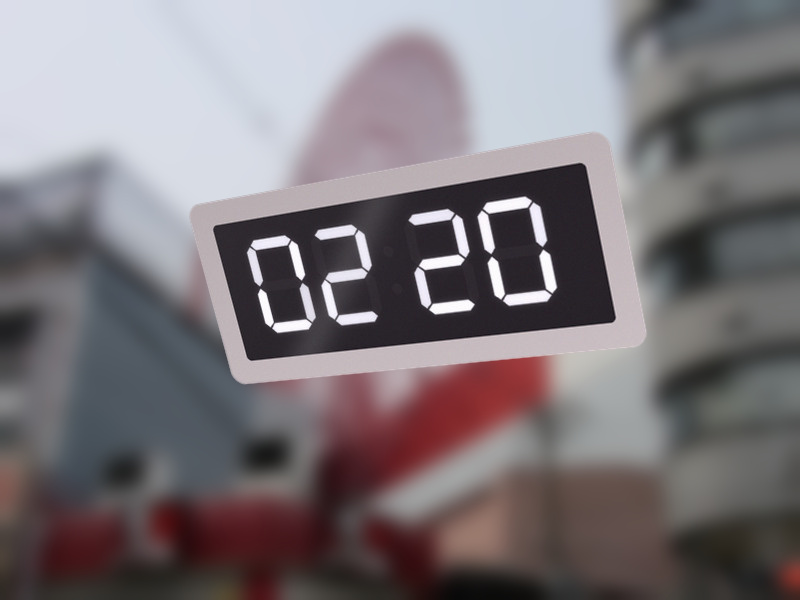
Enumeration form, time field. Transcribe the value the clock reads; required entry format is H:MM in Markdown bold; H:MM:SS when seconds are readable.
**2:20**
